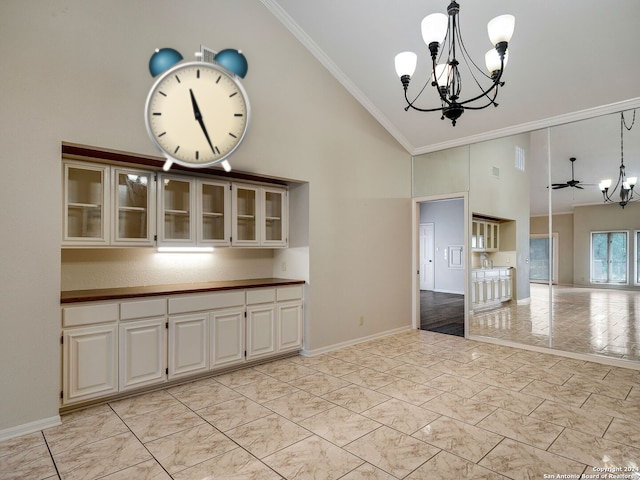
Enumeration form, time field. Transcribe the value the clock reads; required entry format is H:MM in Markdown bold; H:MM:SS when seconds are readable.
**11:26**
